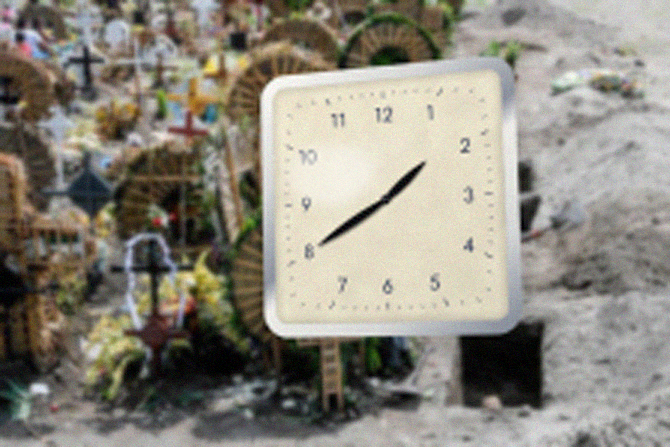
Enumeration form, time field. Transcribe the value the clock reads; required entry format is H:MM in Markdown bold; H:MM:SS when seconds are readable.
**1:40**
